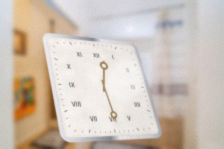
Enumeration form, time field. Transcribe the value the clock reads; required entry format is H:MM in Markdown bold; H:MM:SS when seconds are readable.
**12:29**
